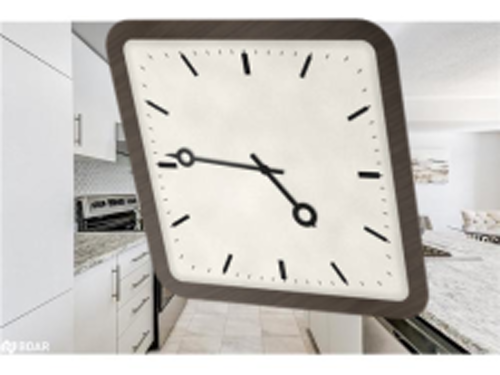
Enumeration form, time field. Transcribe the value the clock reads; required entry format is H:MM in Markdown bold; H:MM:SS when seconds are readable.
**4:46**
